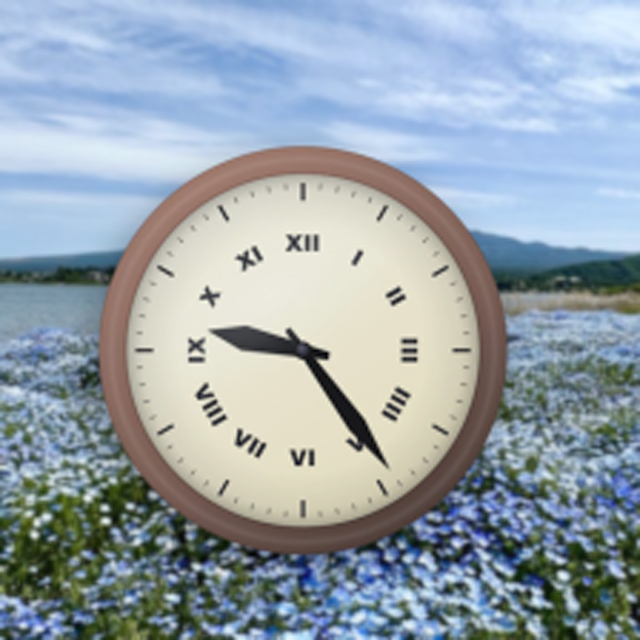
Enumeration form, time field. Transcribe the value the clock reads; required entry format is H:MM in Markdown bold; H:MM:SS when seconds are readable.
**9:24**
